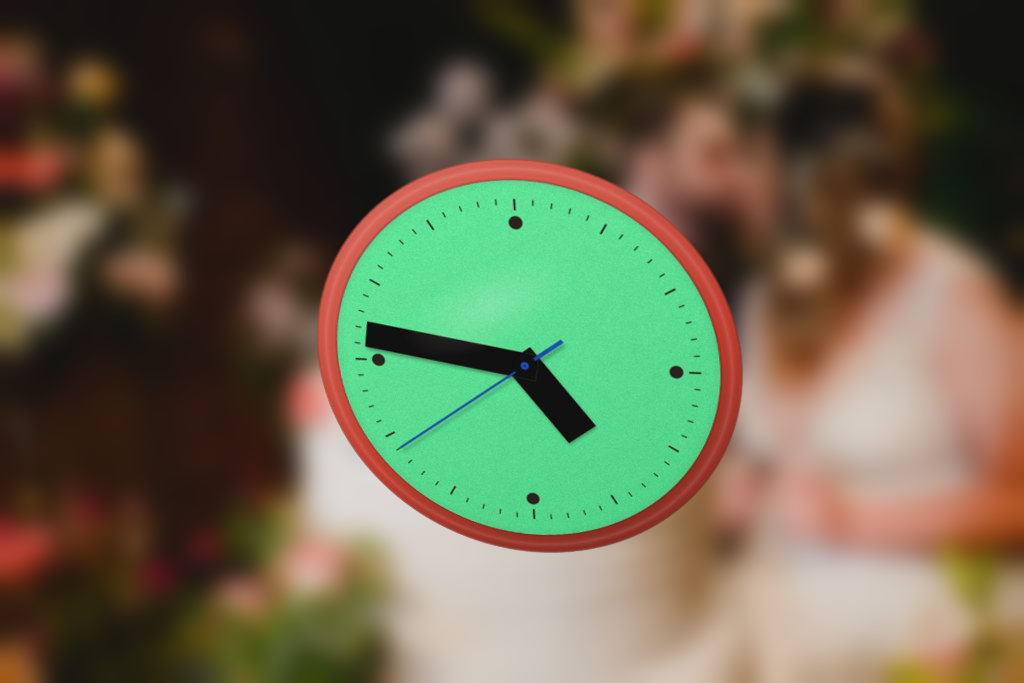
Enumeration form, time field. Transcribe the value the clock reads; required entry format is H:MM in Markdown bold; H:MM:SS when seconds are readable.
**4:46:39**
